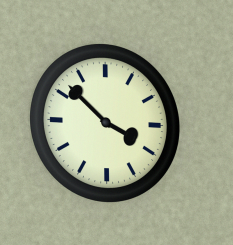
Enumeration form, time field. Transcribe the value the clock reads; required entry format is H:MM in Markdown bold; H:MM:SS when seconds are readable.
**3:52**
